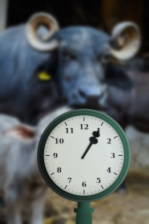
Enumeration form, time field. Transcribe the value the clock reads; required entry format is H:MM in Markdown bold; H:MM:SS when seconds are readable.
**1:05**
